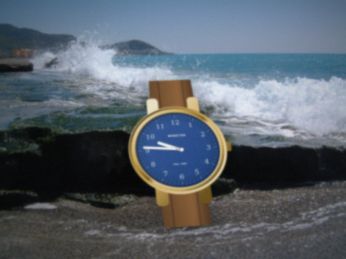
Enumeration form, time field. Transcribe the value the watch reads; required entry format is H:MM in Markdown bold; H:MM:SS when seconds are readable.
**9:46**
